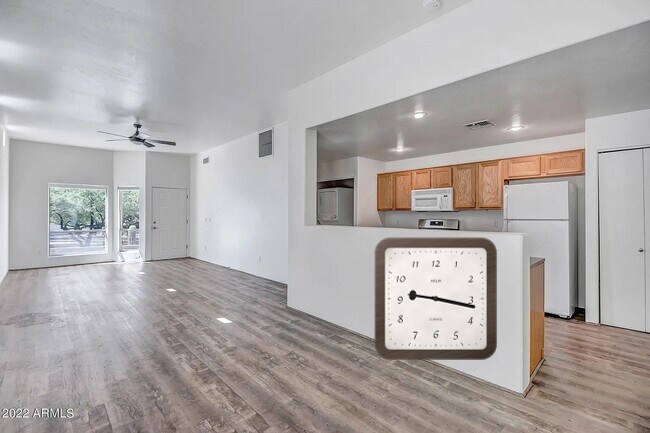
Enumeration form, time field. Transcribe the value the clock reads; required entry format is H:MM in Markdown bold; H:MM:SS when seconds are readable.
**9:17**
